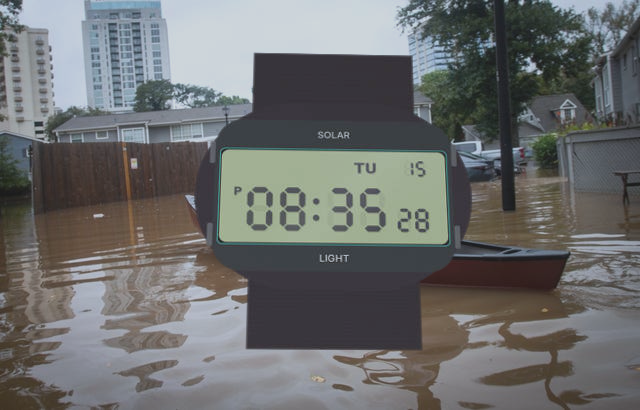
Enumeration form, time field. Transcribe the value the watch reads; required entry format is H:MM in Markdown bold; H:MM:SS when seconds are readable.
**8:35:28**
